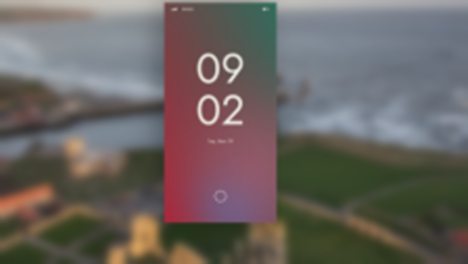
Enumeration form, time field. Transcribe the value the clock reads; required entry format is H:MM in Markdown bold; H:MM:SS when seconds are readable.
**9:02**
